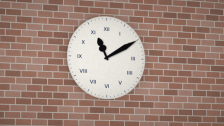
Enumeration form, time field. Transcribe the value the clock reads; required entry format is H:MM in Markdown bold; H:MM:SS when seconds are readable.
**11:10**
